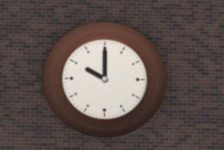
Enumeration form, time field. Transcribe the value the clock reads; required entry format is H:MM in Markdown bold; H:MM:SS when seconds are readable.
**10:00**
